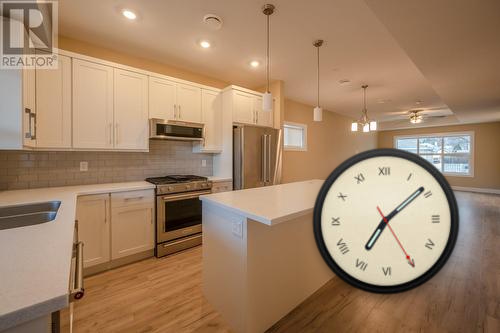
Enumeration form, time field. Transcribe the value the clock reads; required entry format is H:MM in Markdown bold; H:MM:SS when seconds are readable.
**7:08:25**
